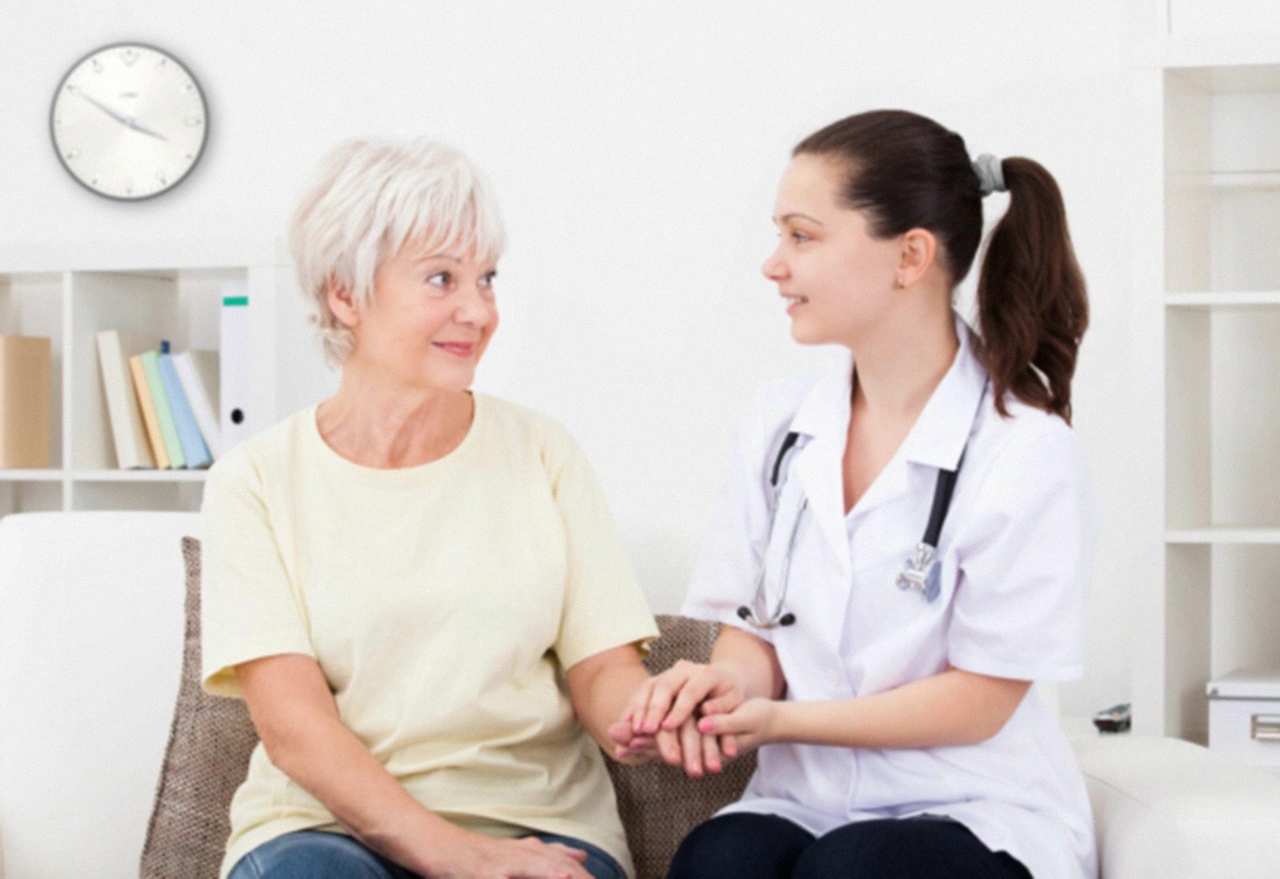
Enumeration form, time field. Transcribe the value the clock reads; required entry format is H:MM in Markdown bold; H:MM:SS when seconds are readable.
**3:50**
